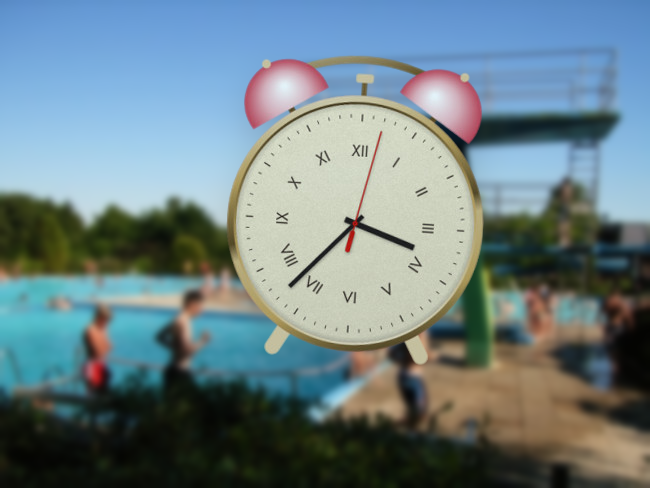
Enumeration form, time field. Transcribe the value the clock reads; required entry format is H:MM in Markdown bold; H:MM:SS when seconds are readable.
**3:37:02**
